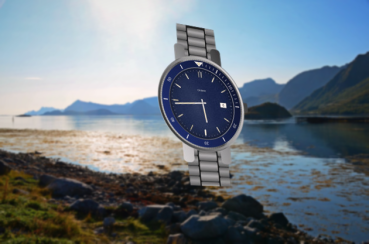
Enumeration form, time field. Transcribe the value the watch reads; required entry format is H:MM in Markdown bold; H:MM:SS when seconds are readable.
**5:44**
